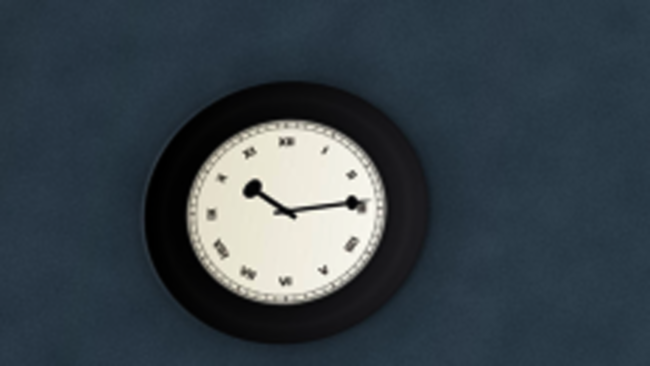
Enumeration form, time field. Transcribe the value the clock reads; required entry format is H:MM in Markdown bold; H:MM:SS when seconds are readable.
**10:14**
